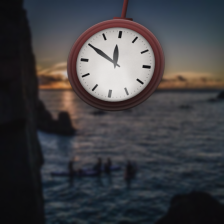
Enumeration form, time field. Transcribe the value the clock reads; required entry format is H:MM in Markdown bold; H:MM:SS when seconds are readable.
**11:50**
